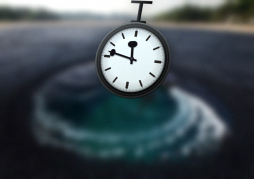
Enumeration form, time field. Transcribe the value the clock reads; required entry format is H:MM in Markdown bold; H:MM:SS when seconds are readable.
**11:47**
